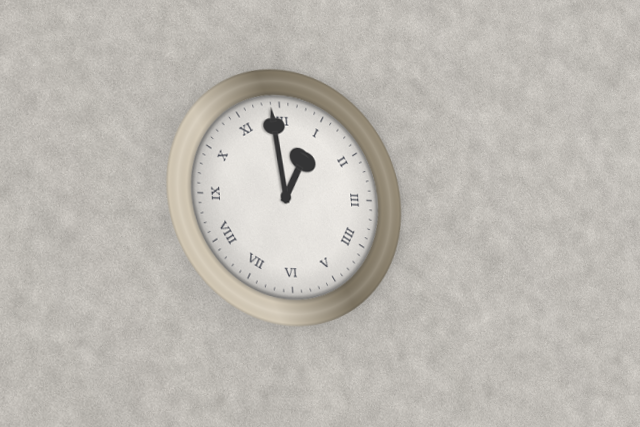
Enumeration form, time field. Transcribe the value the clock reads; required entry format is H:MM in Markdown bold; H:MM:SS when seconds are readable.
**12:59**
